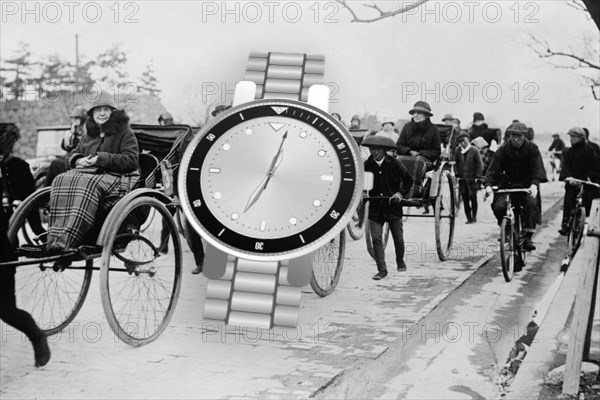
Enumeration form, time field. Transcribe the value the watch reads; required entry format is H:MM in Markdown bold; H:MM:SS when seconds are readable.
**12:34:02**
